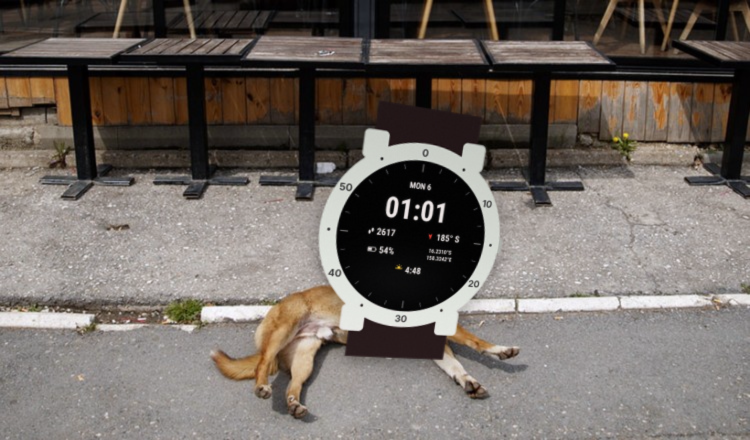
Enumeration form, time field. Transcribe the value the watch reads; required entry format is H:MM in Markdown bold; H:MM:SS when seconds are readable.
**1:01**
